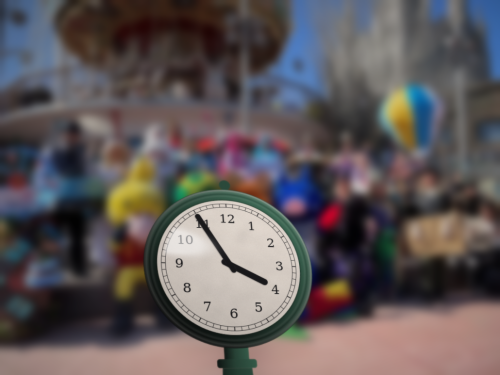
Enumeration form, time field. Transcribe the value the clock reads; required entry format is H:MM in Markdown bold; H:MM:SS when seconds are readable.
**3:55**
